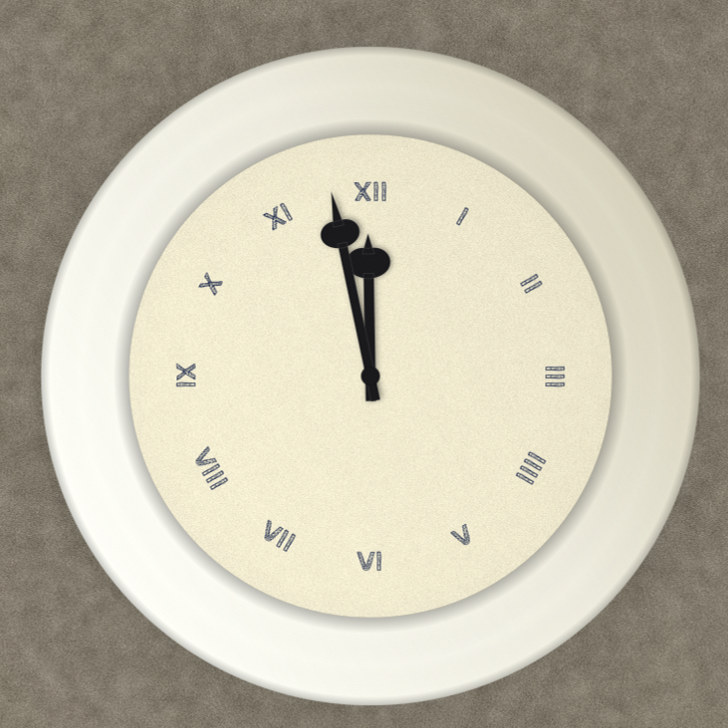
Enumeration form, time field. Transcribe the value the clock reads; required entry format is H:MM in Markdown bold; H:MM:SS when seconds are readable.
**11:58**
